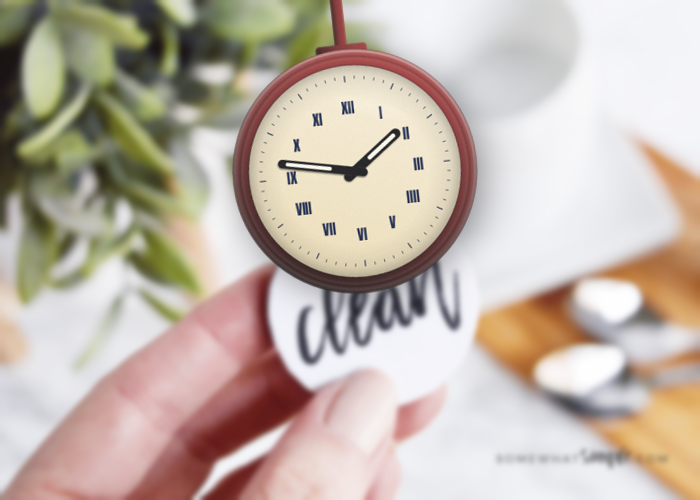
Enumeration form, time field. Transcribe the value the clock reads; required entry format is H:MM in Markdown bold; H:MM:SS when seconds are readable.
**1:47**
